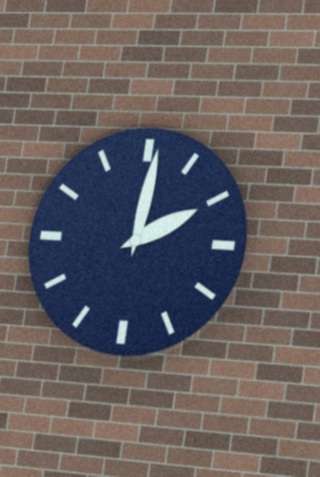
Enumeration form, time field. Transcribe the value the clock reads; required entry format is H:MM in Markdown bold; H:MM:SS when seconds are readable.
**2:01**
